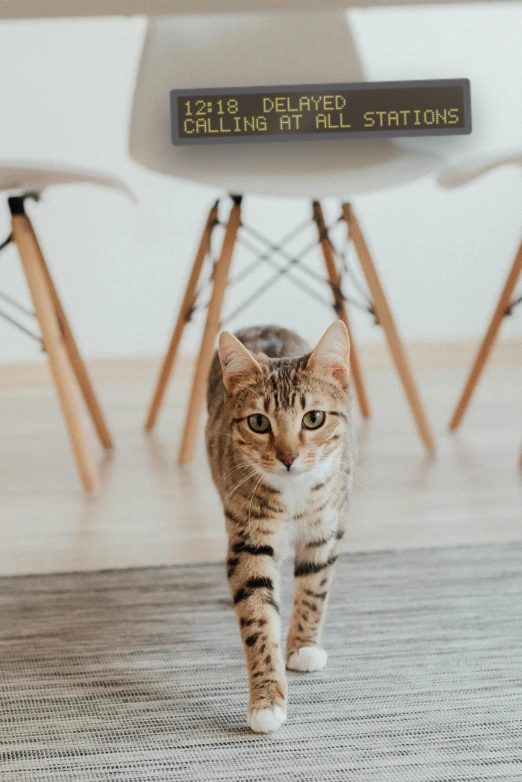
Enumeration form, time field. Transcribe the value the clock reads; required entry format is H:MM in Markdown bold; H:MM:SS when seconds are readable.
**12:18**
